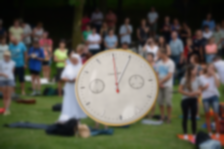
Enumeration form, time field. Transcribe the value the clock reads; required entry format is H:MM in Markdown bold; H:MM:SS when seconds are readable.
**12:05**
